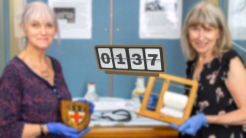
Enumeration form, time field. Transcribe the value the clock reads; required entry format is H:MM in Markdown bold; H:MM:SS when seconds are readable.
**1:37**
